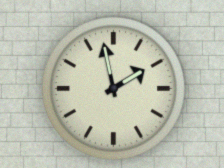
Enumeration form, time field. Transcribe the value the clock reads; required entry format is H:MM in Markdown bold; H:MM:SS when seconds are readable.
**1:58**
